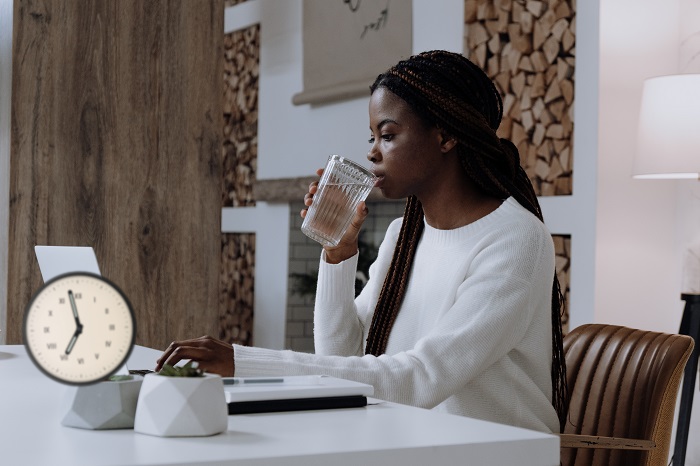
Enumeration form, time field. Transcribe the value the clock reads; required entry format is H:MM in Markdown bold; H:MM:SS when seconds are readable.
**6:58**
